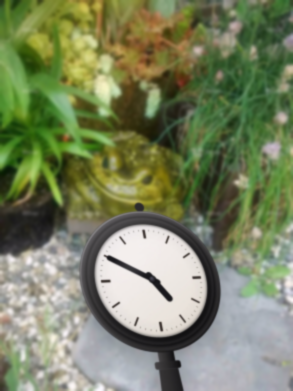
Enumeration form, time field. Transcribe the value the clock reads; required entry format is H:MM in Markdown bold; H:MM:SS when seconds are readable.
**4:50**
